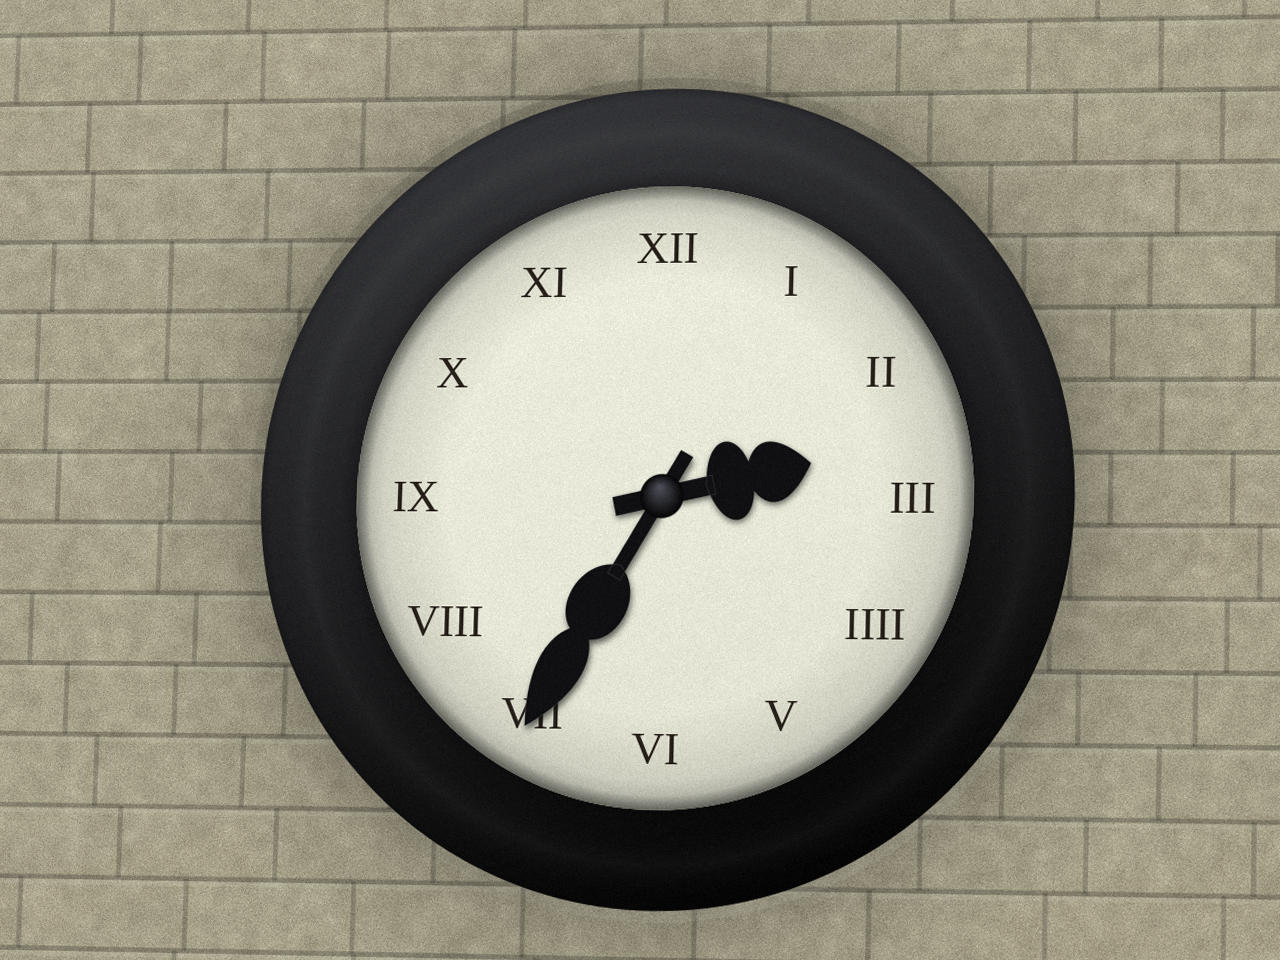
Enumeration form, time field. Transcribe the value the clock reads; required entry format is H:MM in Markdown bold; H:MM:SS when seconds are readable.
**2:35**
